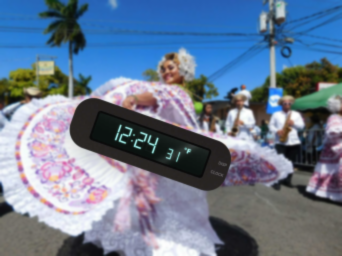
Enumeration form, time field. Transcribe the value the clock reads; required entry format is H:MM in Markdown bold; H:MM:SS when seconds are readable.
**12:24**
